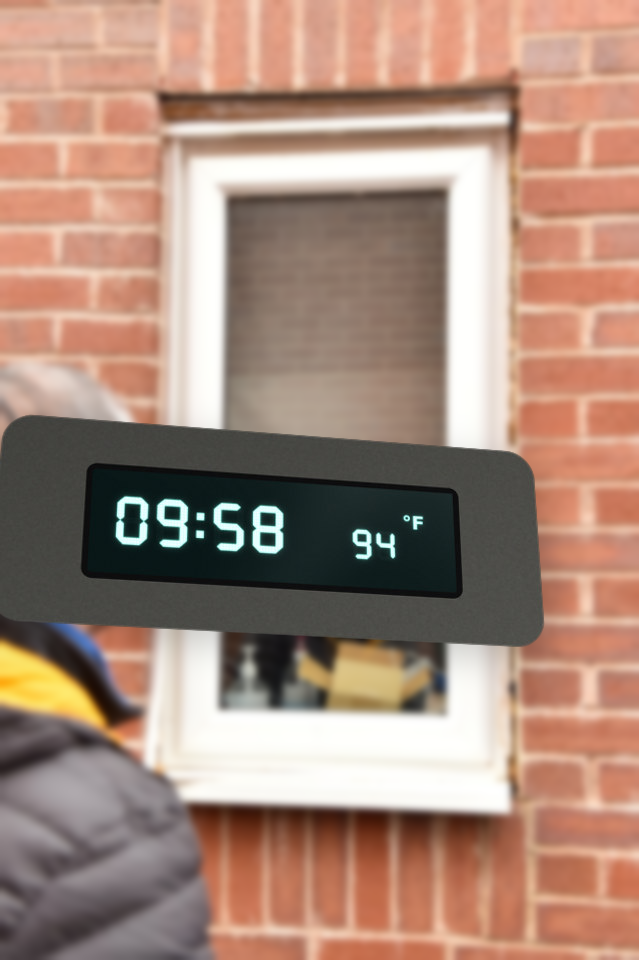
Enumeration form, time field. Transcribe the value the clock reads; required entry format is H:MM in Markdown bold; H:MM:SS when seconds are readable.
**9:58**
